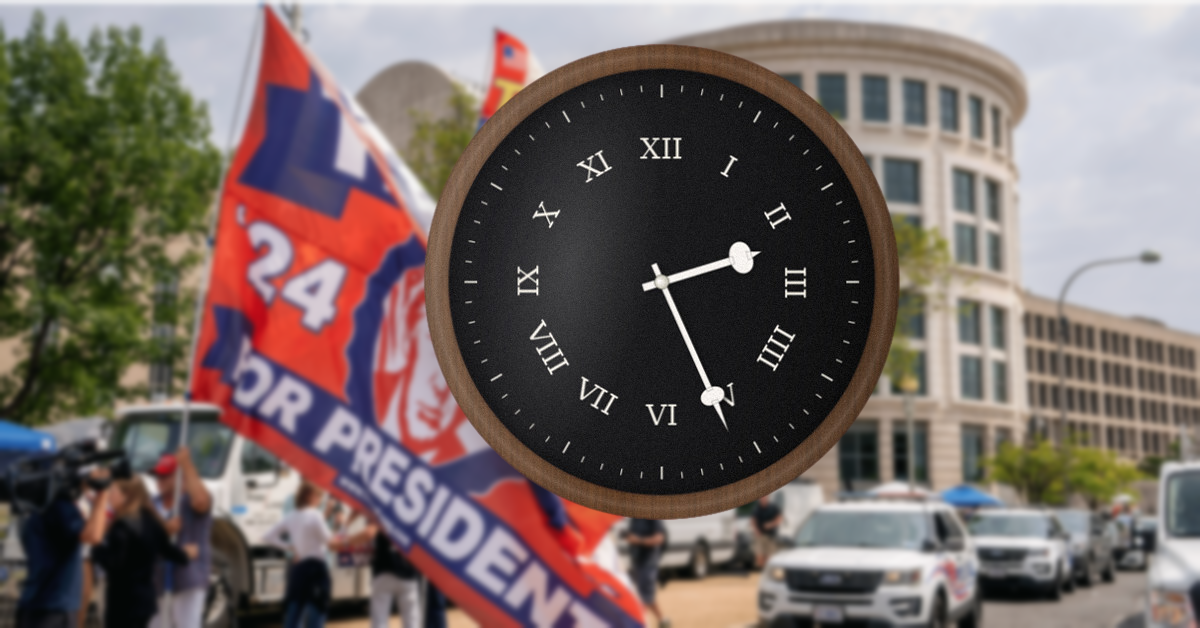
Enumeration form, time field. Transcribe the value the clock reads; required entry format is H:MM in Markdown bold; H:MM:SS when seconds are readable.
**2:26**
